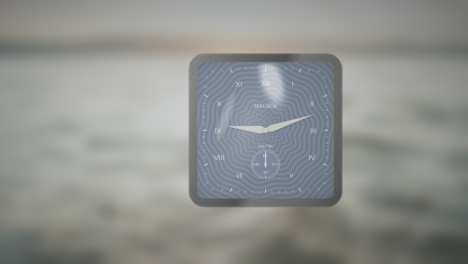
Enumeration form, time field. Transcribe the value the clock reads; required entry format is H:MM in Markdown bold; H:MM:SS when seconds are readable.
**9:12**
